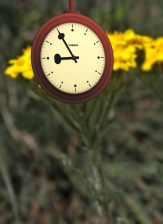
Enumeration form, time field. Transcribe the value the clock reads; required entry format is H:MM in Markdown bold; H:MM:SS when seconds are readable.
**8:55**
